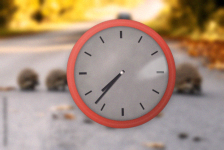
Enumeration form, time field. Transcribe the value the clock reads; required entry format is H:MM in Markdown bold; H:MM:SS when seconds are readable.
**7:37**
